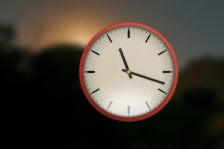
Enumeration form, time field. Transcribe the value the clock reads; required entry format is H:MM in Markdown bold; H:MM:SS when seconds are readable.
**11:18**
